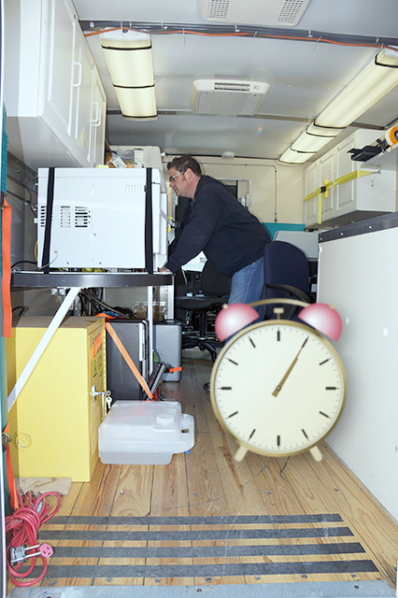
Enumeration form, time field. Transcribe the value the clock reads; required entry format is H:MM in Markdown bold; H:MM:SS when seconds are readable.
**1:05**
